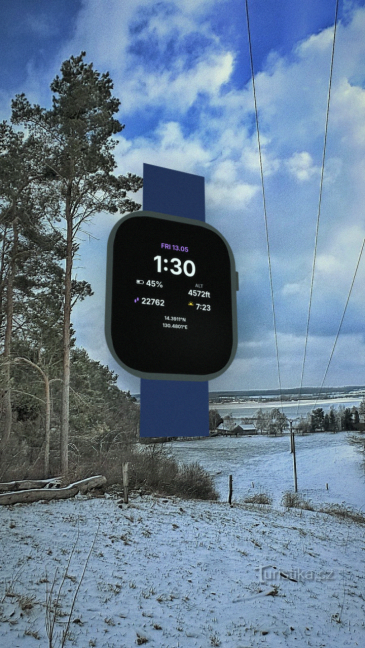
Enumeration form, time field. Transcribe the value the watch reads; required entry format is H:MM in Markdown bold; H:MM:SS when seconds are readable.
**1:30**
